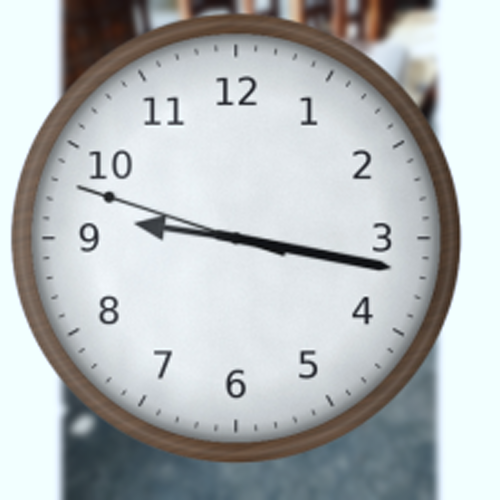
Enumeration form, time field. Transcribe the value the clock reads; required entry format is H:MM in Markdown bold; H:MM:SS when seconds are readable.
**9:16:48**
